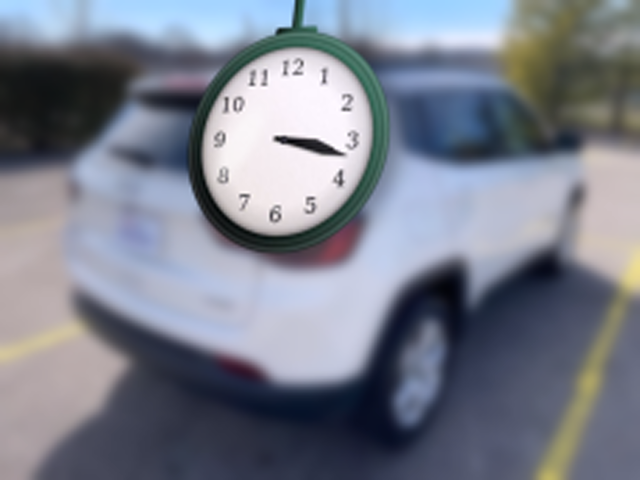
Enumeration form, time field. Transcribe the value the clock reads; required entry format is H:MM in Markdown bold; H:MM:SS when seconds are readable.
**3:17**
